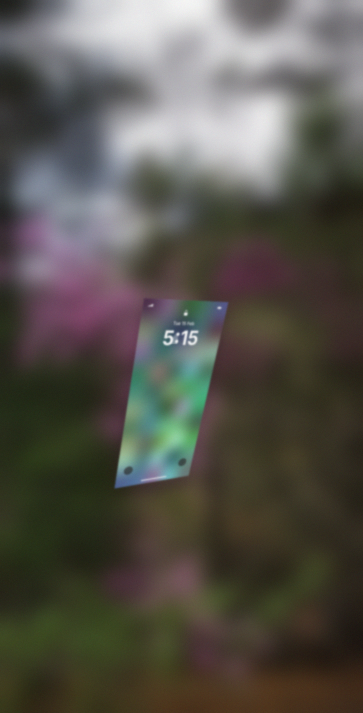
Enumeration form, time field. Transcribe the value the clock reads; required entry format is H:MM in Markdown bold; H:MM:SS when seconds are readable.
**5:15**
